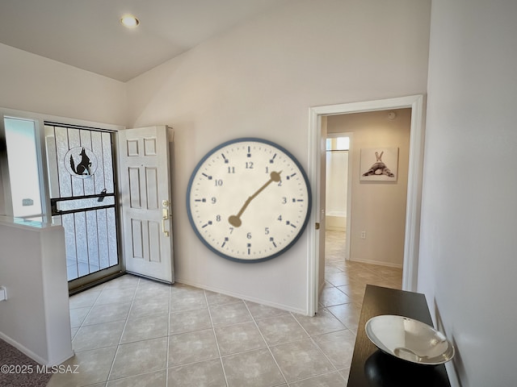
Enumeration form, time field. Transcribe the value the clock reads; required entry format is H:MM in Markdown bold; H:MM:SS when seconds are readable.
**7:08**
